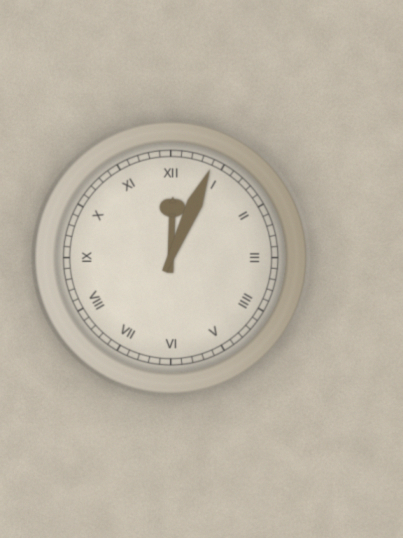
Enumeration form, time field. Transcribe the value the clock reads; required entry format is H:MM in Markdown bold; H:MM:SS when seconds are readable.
**12:04**
